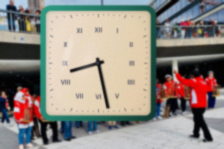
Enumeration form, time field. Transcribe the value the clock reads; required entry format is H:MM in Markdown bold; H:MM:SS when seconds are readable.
**8:28**
